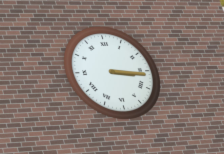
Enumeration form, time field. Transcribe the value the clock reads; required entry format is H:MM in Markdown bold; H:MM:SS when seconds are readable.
**3:16**
